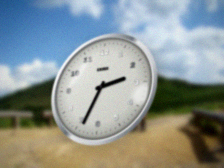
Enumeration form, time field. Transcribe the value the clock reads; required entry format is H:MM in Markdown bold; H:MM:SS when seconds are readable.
**2:34**
